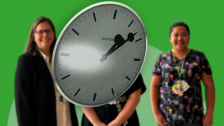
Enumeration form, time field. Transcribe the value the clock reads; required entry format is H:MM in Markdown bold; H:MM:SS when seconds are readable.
**1:08**
